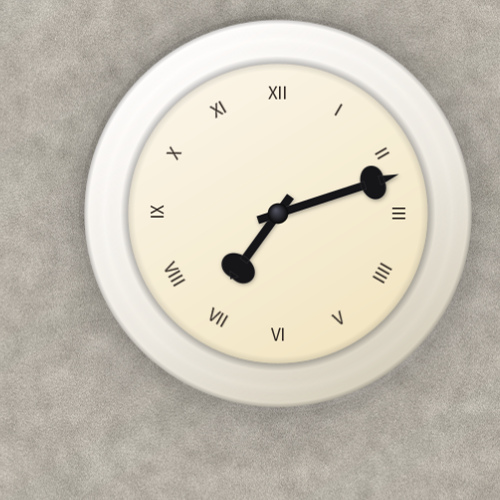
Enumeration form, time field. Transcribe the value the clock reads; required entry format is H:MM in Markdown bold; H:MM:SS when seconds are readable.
**7:12**
